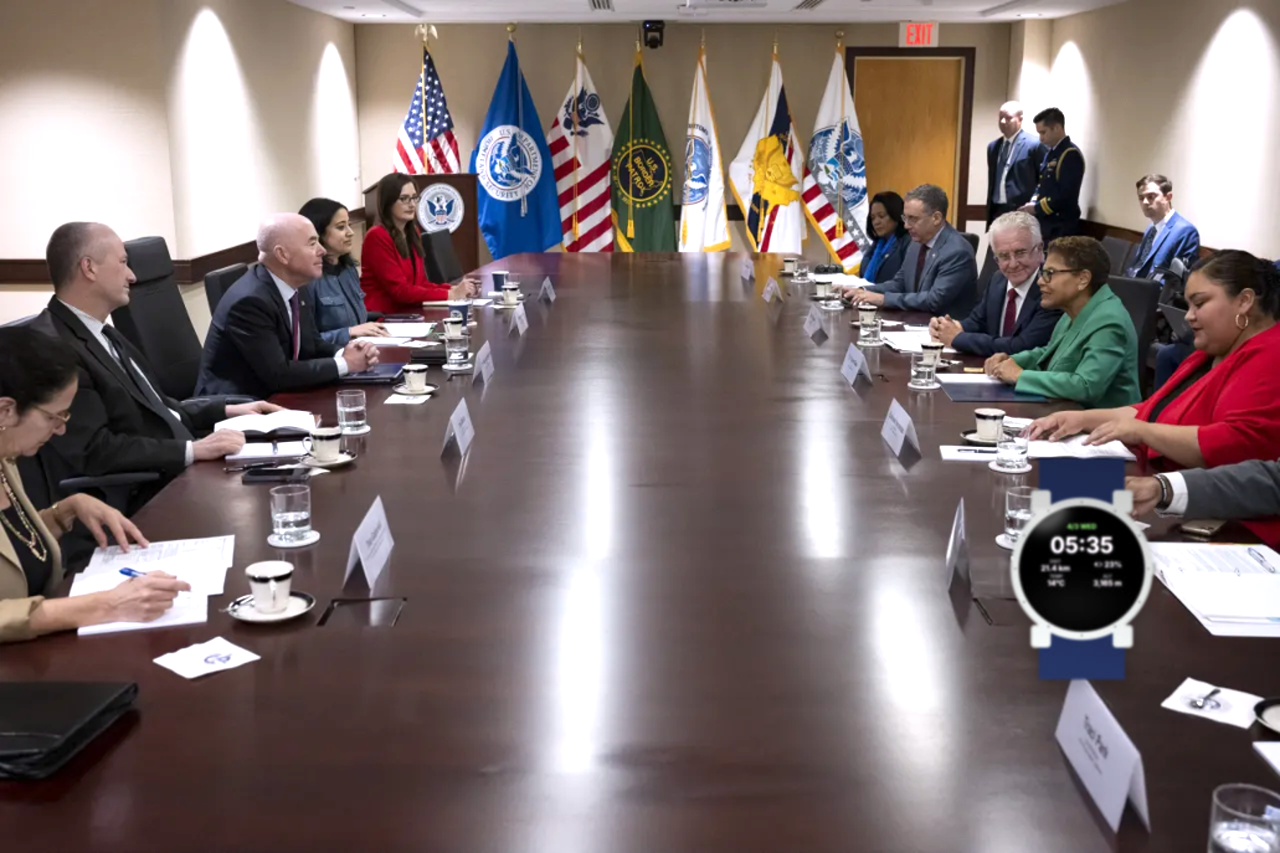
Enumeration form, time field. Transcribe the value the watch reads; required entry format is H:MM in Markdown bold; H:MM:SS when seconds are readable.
**5:35**
